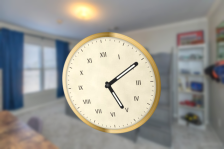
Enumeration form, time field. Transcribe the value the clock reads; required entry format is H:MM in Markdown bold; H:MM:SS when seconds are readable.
**5:10**
